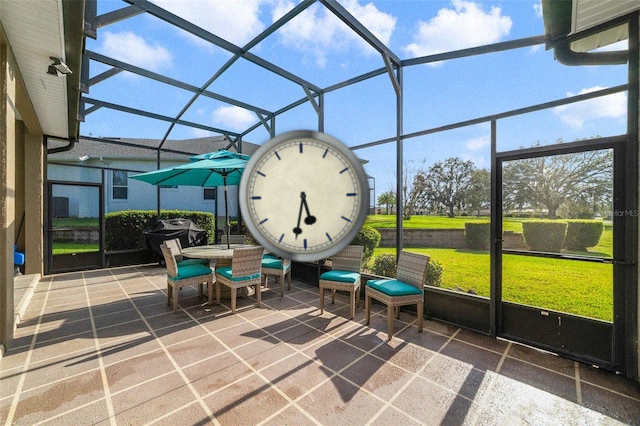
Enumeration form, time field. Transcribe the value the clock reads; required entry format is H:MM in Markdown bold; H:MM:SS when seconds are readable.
**5:32**
